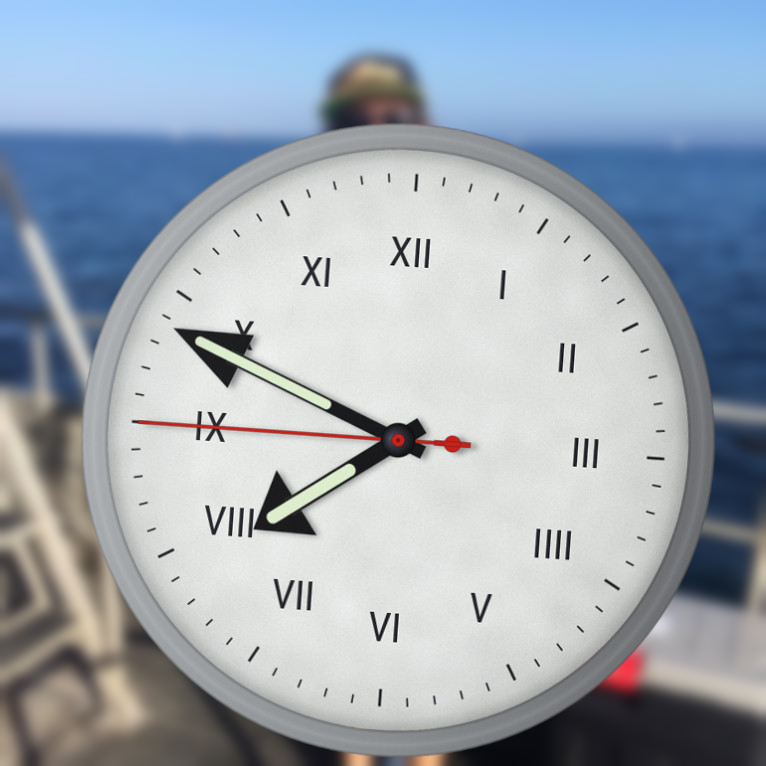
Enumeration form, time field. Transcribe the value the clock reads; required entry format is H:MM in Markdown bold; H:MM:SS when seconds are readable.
**7:48:45**
